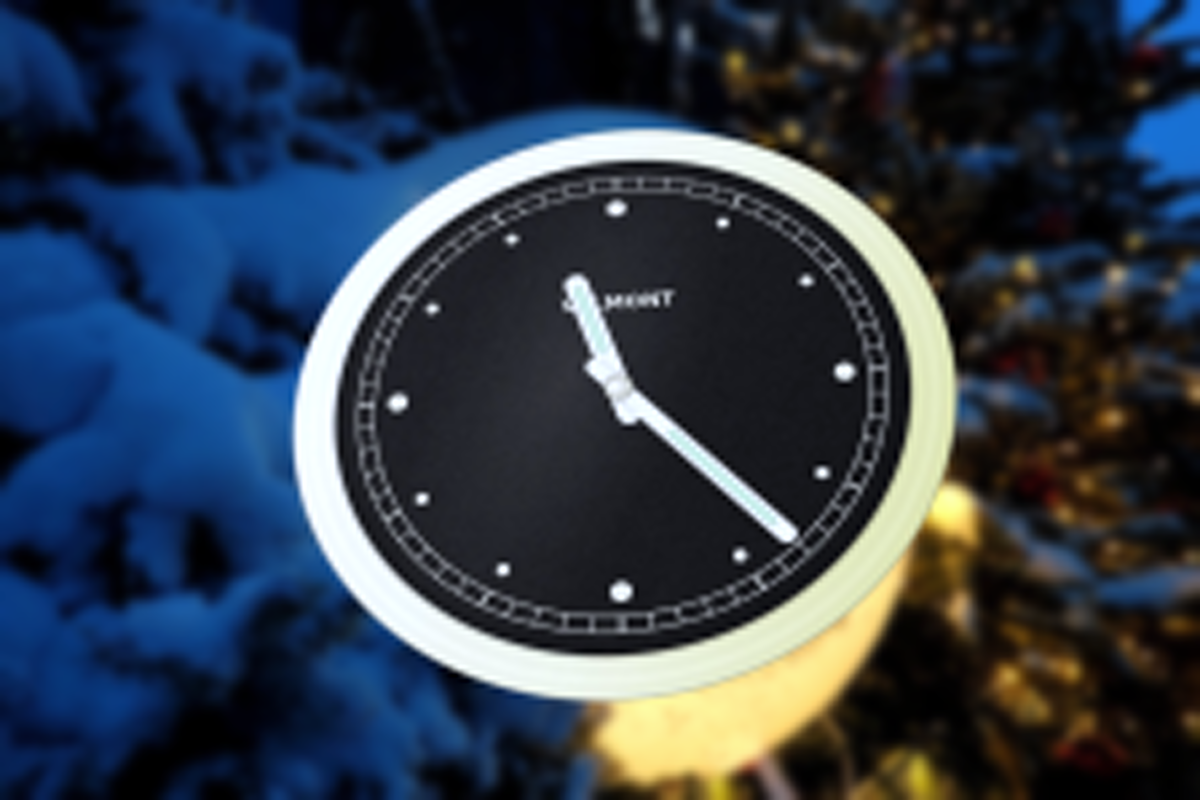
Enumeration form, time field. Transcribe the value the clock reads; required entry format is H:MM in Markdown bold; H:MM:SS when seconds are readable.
**11:23**
